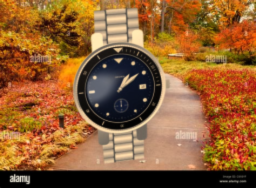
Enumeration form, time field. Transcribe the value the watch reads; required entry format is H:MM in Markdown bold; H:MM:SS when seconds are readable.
**1:09**
